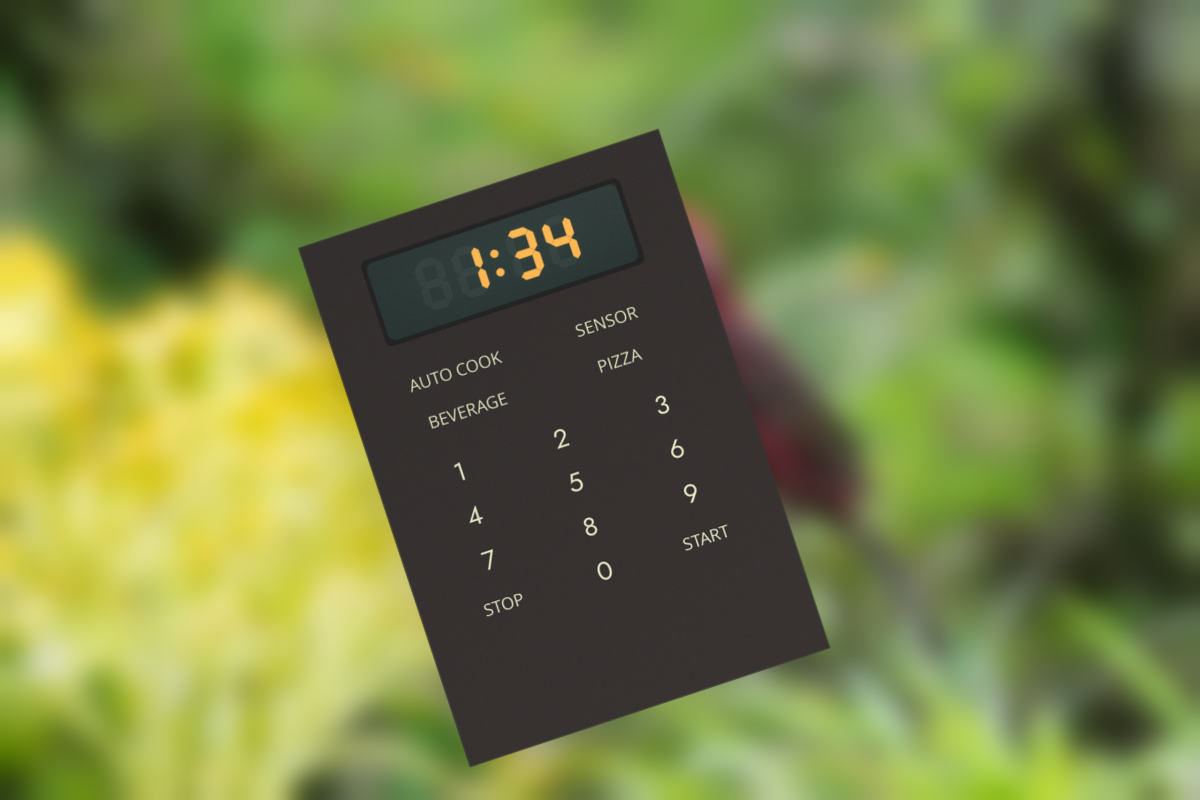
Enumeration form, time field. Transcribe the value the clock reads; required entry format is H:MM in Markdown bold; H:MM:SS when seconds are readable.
**1:34**
